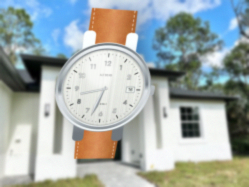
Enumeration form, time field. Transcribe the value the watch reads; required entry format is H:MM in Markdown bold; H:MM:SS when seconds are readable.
**8:33**
